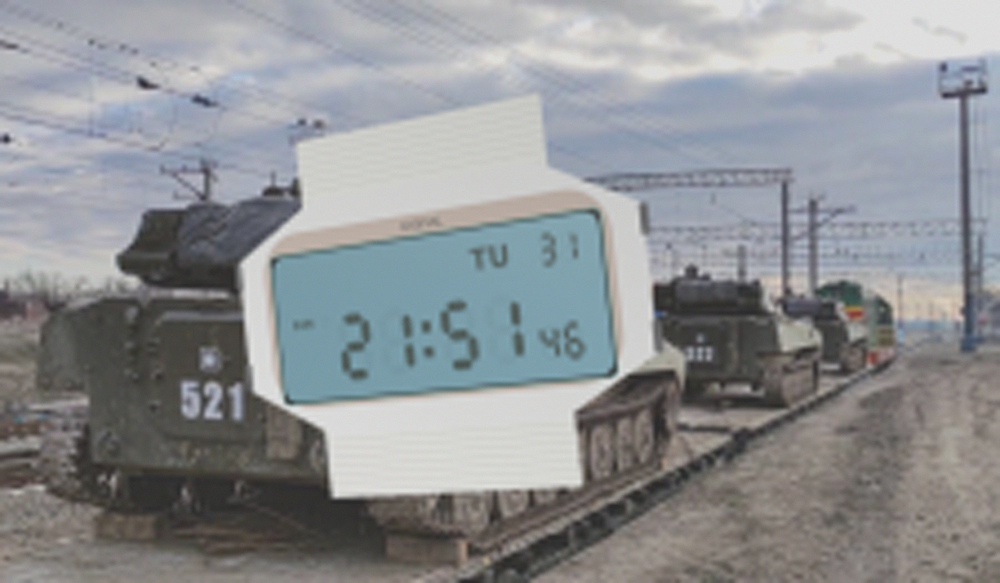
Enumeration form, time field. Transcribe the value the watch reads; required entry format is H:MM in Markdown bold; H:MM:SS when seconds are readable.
**21:51:46**
